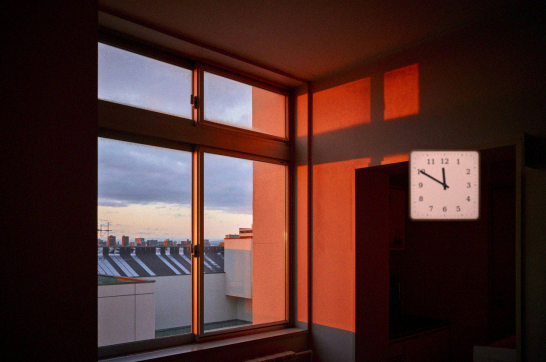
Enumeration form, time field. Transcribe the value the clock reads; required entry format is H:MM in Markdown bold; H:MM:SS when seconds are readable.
**11:50**
